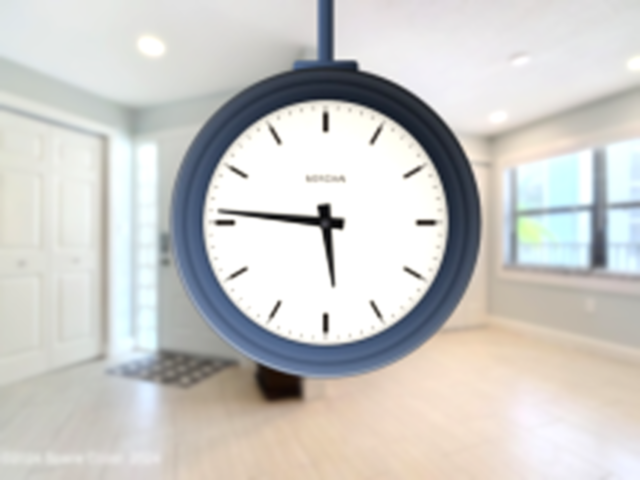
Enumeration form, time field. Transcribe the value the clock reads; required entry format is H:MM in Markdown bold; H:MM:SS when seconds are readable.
**5:46**
